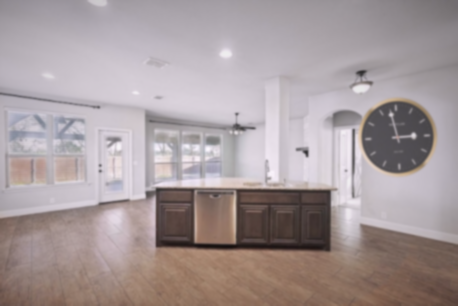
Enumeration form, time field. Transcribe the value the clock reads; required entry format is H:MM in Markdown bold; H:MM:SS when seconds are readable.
**2:58**
